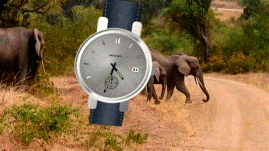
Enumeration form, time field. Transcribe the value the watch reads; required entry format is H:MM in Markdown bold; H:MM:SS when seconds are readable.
**4:32**
